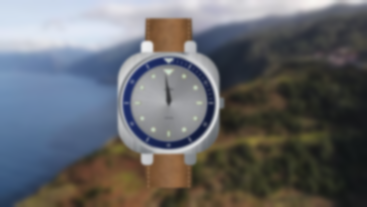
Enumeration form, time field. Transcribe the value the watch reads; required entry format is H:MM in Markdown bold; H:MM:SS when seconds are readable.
**11:59**
